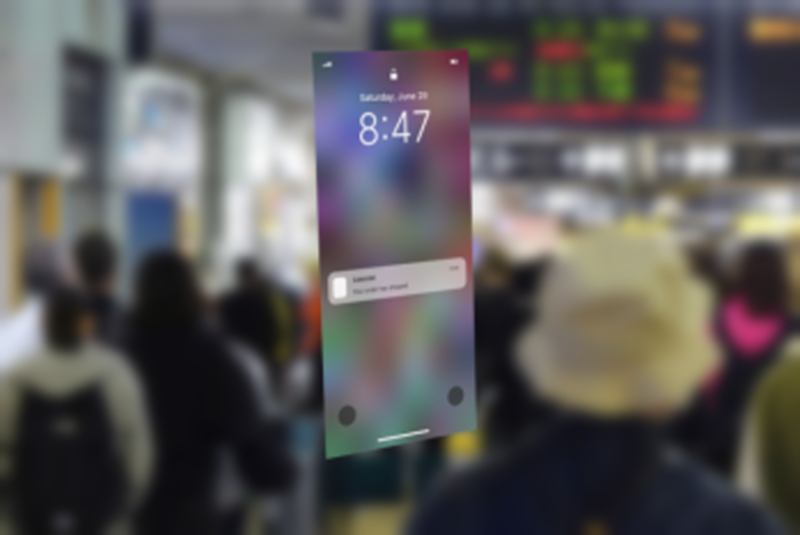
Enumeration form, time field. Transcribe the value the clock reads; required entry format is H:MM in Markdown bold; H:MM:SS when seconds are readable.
**8:47**
